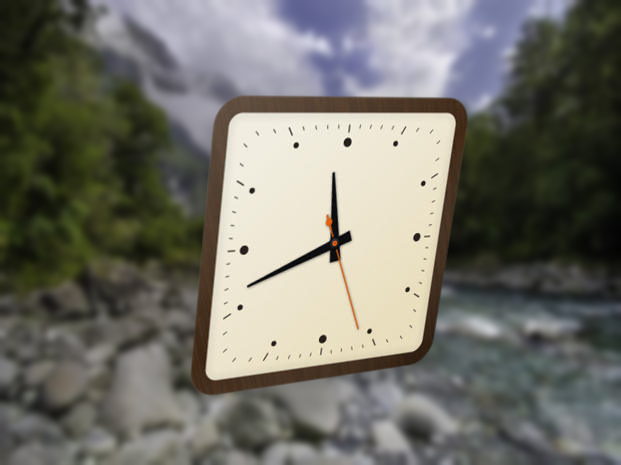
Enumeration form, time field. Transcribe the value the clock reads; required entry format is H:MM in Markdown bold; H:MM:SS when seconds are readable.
**11:41:26**
